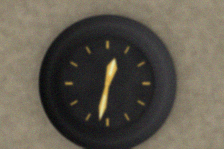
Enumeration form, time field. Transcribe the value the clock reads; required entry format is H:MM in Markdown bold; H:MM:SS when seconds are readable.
**12:32**
